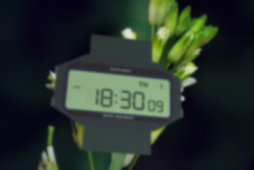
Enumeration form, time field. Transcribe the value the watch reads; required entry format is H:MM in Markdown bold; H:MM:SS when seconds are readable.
**18:30:09**
